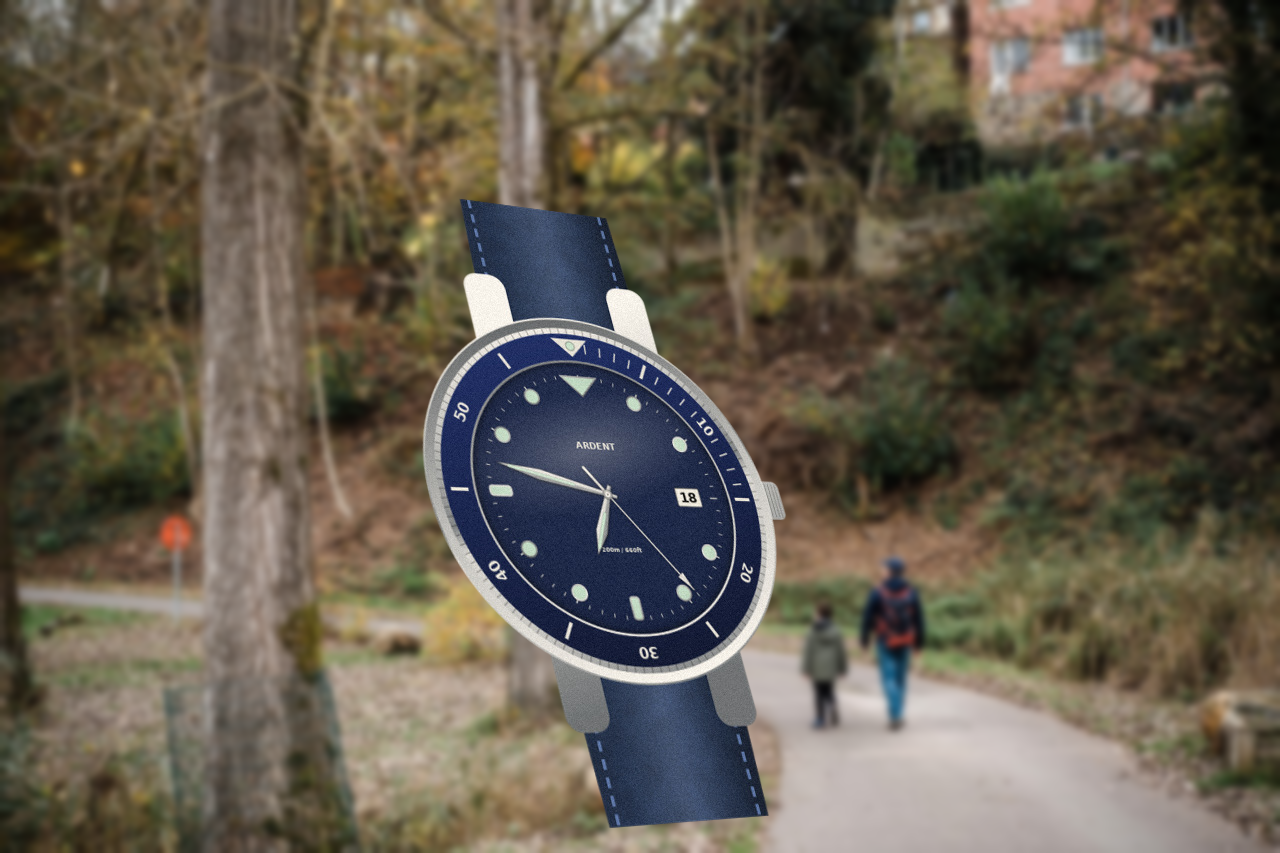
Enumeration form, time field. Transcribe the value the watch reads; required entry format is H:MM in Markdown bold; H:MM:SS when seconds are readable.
**6:47:24**
